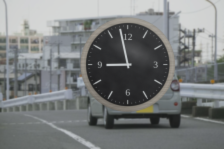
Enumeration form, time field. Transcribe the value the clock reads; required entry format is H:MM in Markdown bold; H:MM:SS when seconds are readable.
**8:58**
